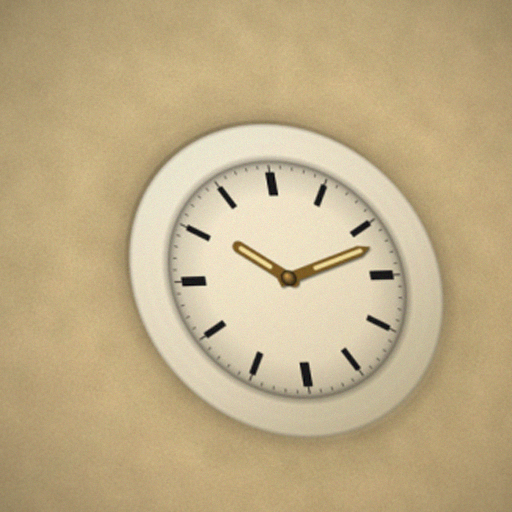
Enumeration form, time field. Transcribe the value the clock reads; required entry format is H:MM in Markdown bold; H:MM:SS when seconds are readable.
**10:12**
